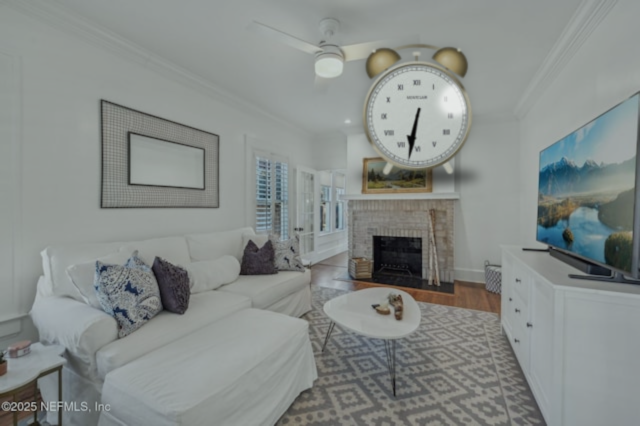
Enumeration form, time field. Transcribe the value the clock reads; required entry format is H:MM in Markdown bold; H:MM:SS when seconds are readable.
**6:32**
